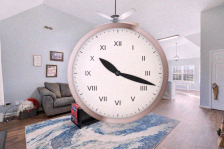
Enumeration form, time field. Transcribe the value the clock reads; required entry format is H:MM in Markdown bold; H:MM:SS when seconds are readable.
**10:18**
